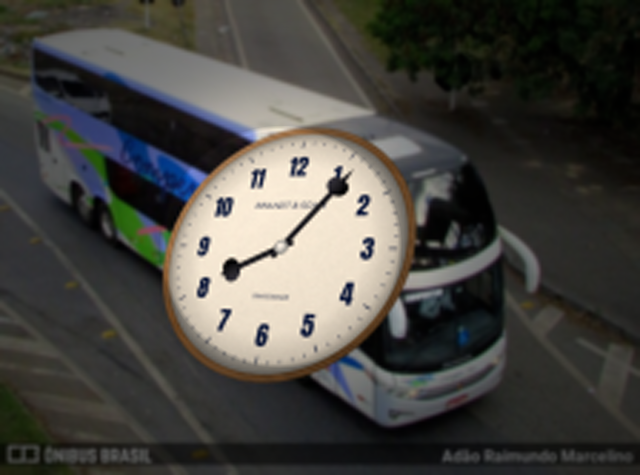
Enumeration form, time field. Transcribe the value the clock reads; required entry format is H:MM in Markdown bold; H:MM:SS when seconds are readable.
**8:06**
